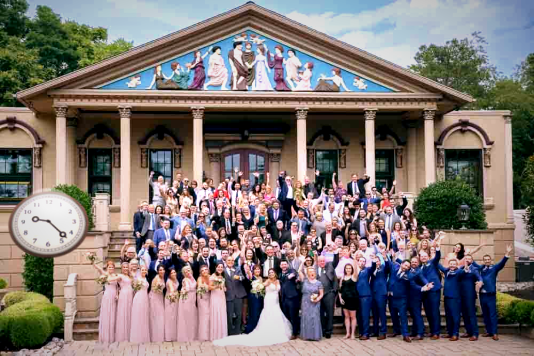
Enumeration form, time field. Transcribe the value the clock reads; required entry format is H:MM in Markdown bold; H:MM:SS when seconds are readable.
**9:23**
